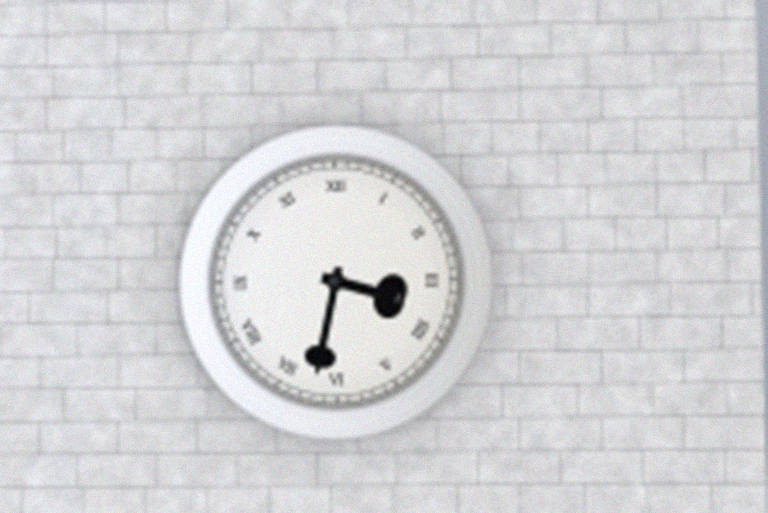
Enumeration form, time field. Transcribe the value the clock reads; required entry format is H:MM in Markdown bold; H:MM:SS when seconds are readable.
**3:32**
